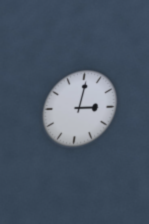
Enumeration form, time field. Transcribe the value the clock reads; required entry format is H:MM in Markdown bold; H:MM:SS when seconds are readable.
**3:01**
